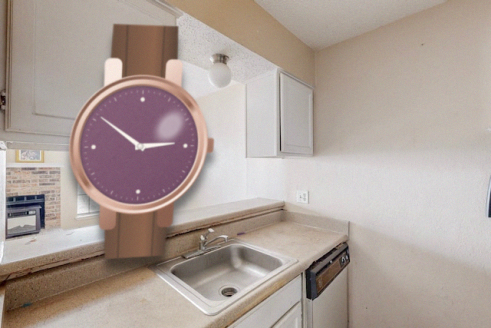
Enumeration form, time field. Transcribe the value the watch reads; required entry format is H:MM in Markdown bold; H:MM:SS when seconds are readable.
**2:51**
